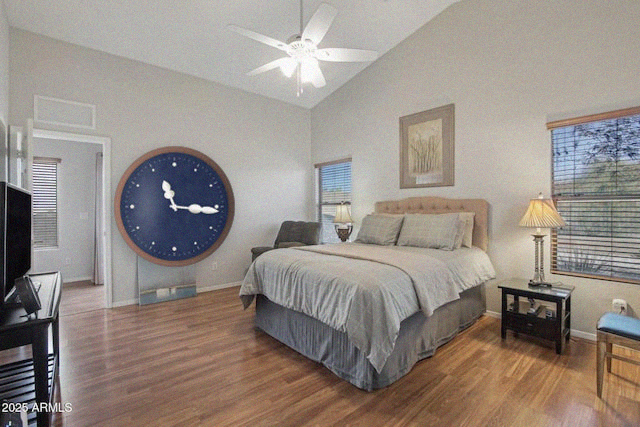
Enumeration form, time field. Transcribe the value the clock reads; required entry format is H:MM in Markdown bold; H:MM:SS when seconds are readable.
**11:16**
